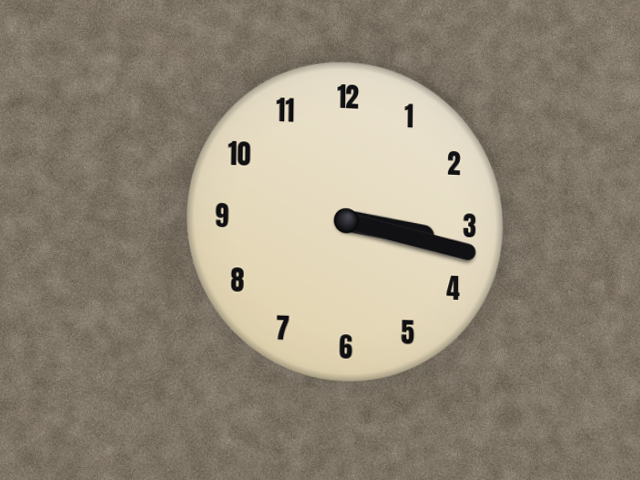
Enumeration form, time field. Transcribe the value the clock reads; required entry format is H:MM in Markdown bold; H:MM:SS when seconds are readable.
**3:17**
